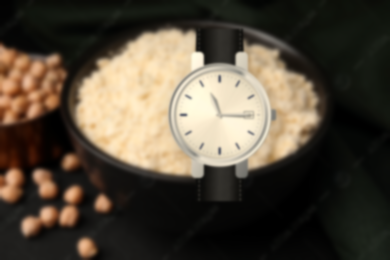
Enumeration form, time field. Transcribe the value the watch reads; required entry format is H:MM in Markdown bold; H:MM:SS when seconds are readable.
**11:15**
